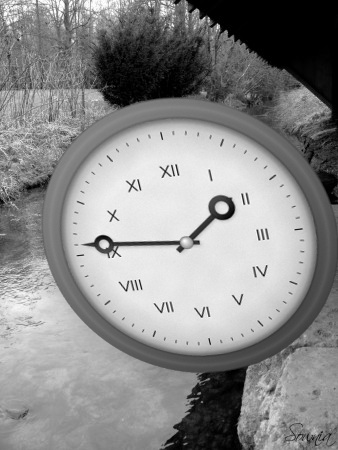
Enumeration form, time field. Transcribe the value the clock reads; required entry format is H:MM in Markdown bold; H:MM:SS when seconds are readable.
**1:46**
